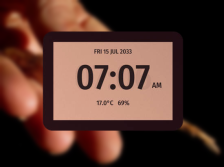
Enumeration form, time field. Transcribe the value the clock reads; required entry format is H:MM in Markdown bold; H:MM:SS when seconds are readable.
**7:07**
